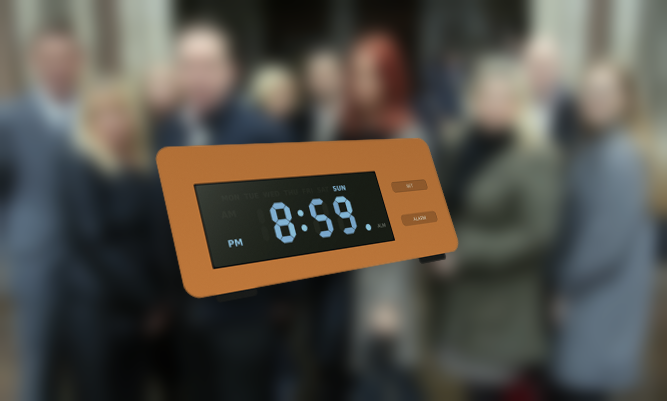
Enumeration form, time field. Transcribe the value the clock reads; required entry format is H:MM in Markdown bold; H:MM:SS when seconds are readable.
**8:59**
